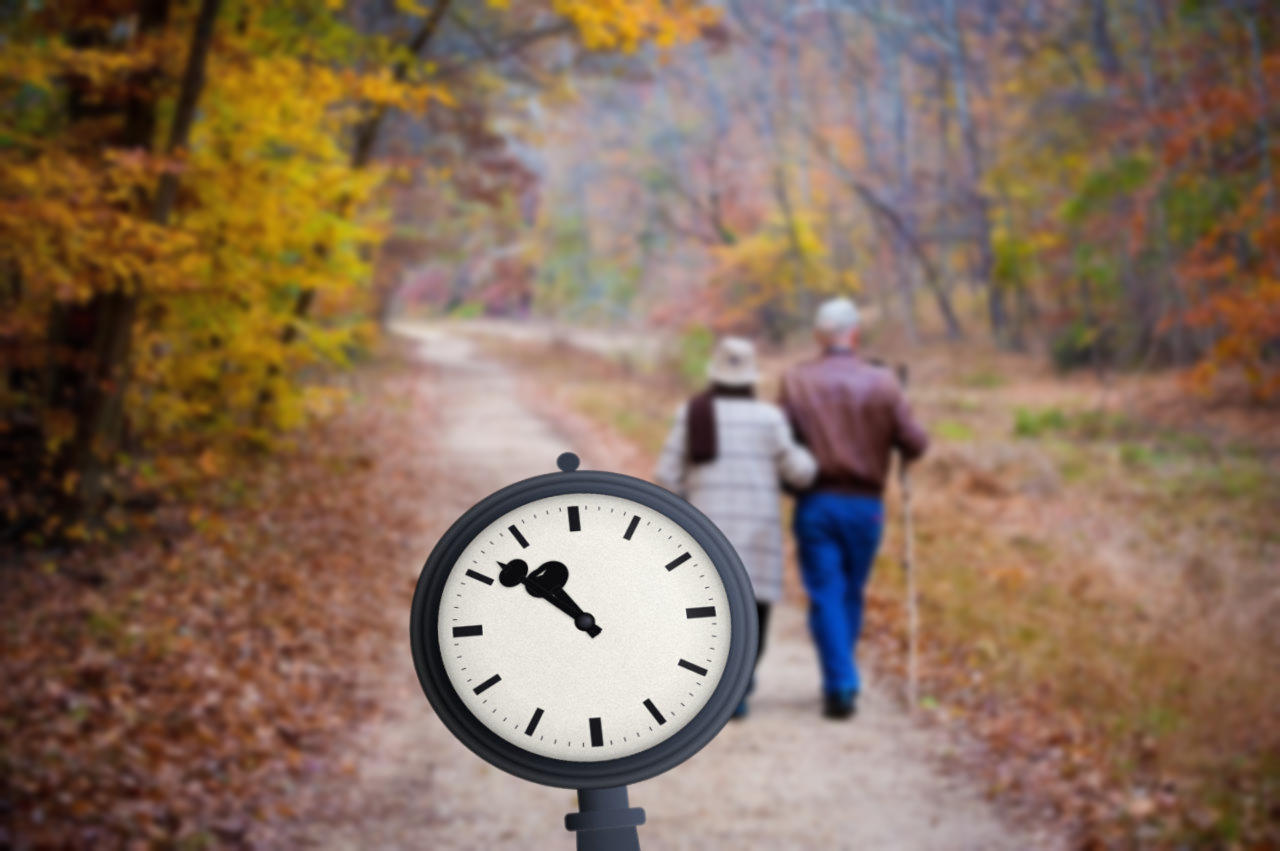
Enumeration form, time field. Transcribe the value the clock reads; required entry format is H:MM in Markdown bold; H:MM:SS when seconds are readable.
**10:52**
